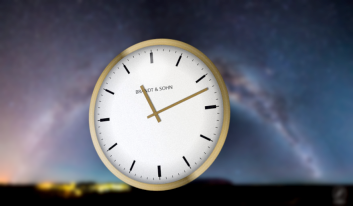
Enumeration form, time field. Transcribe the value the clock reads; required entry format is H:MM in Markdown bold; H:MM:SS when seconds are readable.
**11:12**
